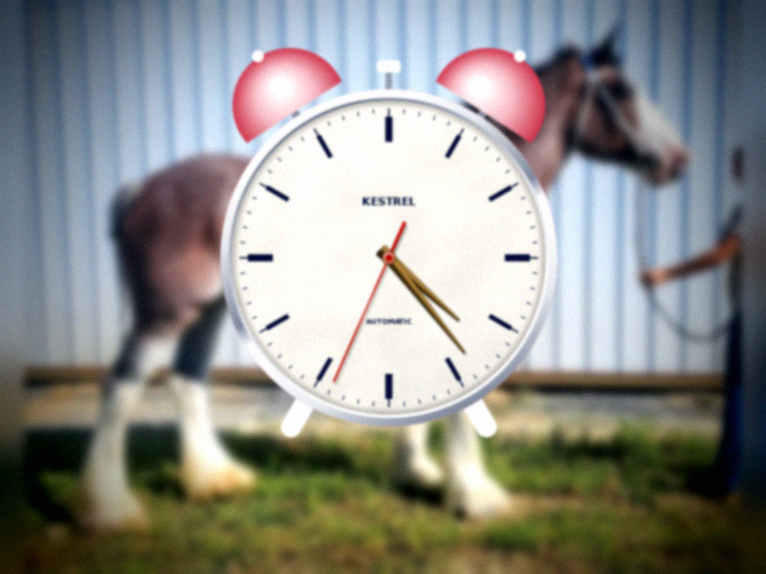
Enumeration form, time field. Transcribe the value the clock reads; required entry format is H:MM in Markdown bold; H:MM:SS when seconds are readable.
**4:23:34**
